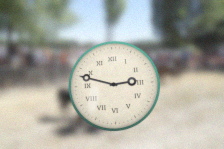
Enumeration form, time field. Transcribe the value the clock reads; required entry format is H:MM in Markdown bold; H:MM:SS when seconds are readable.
**2:48**
